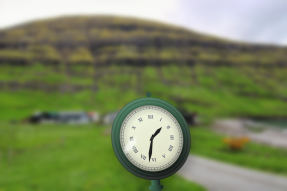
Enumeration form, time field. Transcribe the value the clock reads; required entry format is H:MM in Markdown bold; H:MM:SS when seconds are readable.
**1:32**
